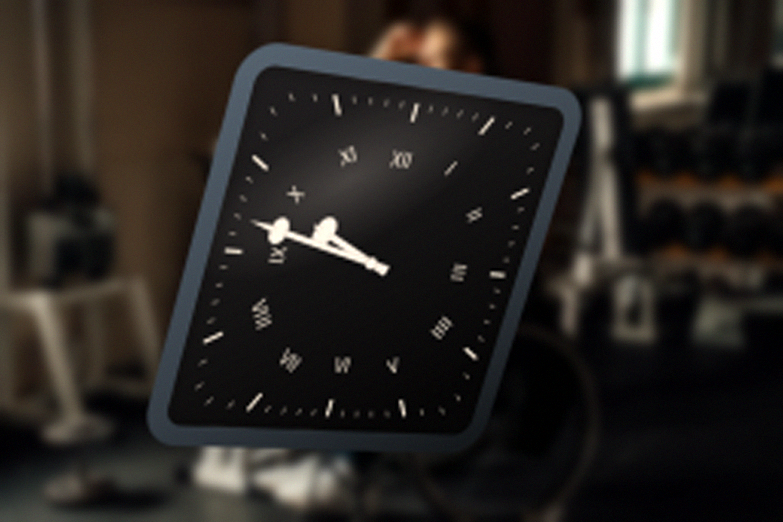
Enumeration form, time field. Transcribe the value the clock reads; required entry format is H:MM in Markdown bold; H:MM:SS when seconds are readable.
**9:47**
